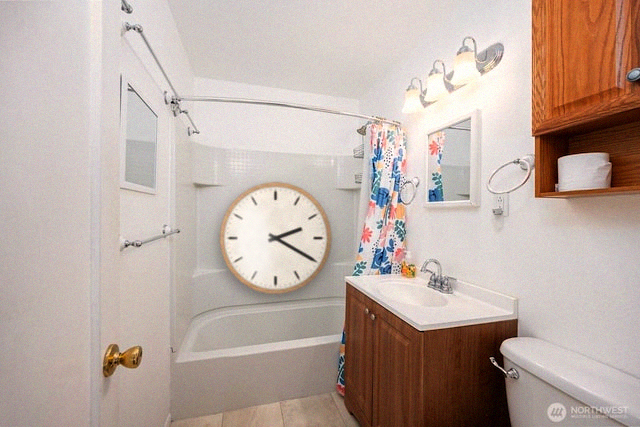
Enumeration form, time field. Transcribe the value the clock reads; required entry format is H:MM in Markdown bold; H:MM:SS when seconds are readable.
**2:20**
